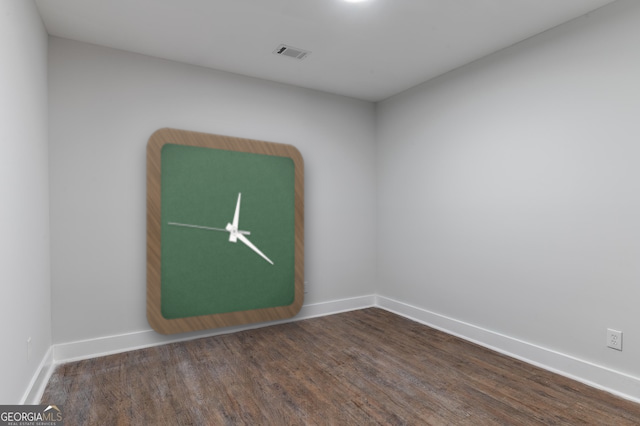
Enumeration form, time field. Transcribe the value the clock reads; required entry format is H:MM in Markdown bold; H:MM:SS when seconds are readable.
**12:20:46**
